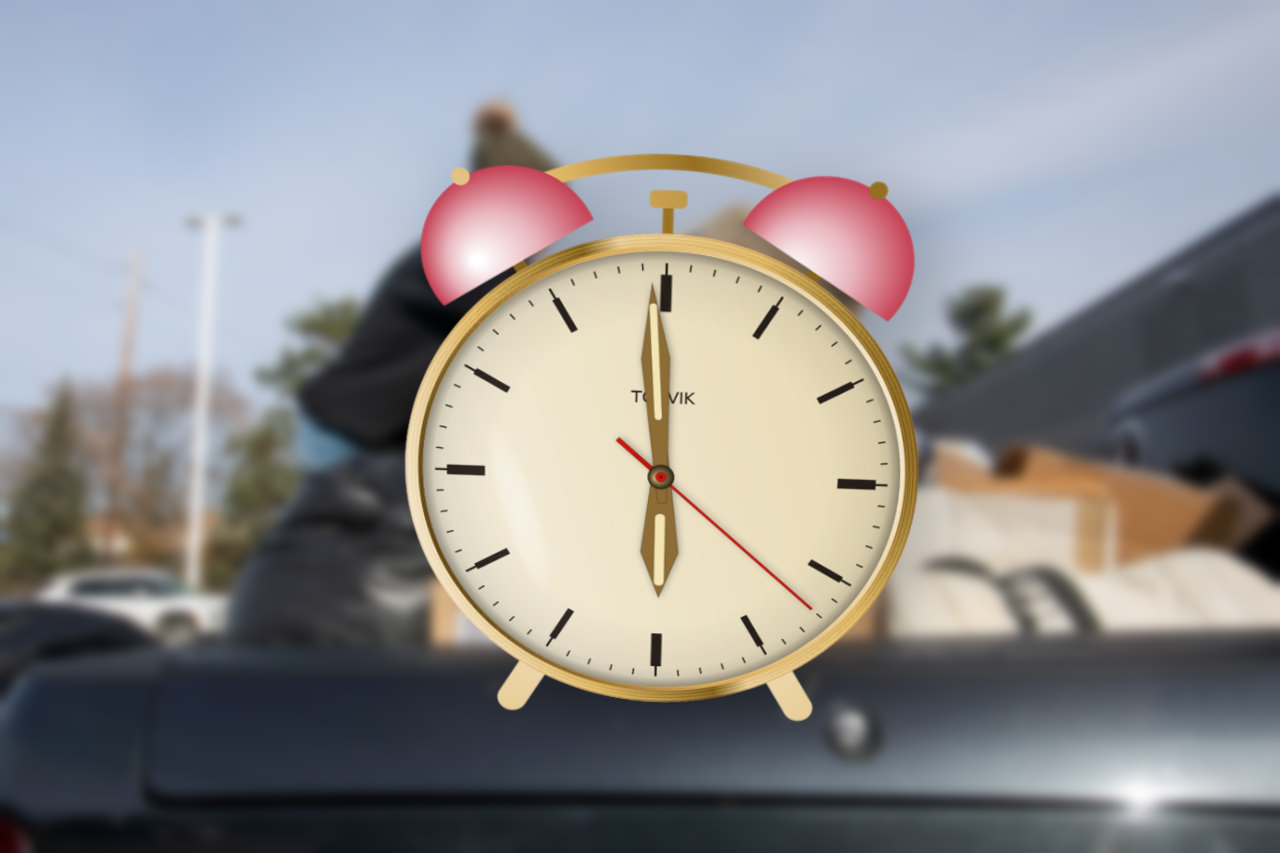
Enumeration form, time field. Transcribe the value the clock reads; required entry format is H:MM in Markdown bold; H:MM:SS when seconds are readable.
**5:59:22**
